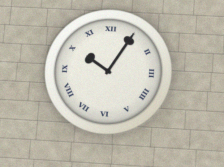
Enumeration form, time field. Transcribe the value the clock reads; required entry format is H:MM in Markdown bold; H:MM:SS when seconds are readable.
**10:05**
